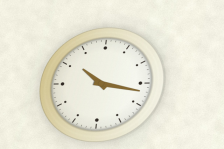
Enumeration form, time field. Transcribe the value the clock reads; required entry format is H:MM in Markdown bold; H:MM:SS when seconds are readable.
**10:17**
